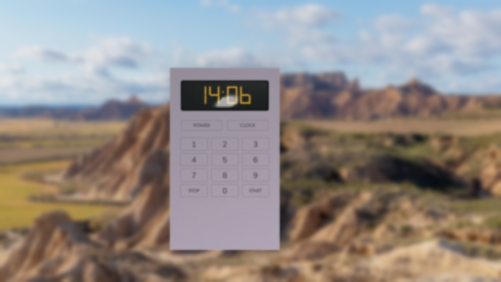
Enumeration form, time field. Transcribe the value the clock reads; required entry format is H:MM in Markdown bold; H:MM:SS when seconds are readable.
**14:06**
